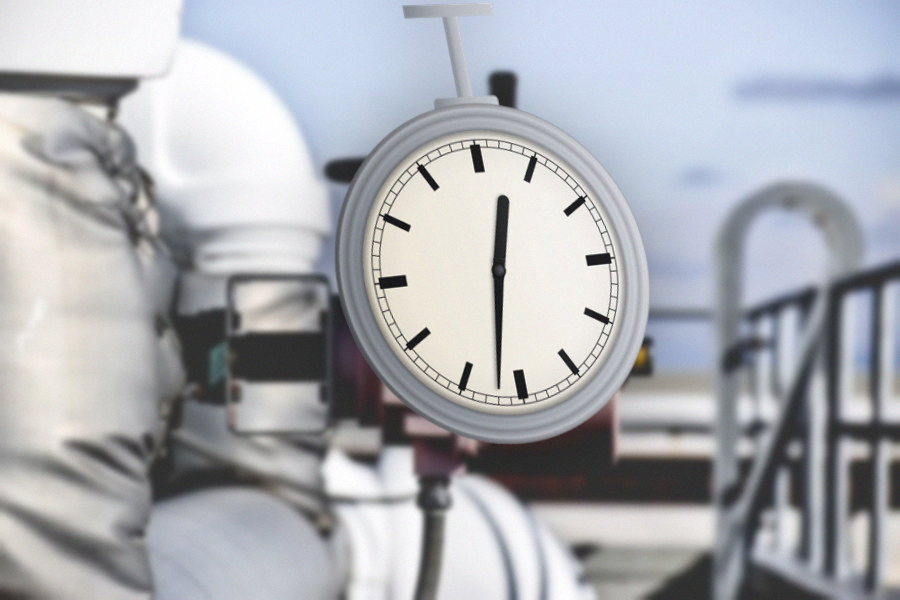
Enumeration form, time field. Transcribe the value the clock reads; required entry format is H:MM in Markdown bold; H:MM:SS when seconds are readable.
**12:32**
